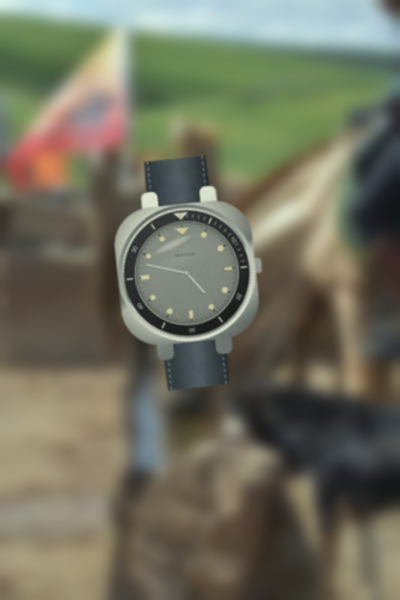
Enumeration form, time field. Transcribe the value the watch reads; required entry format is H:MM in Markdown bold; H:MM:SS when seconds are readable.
**4:48**
